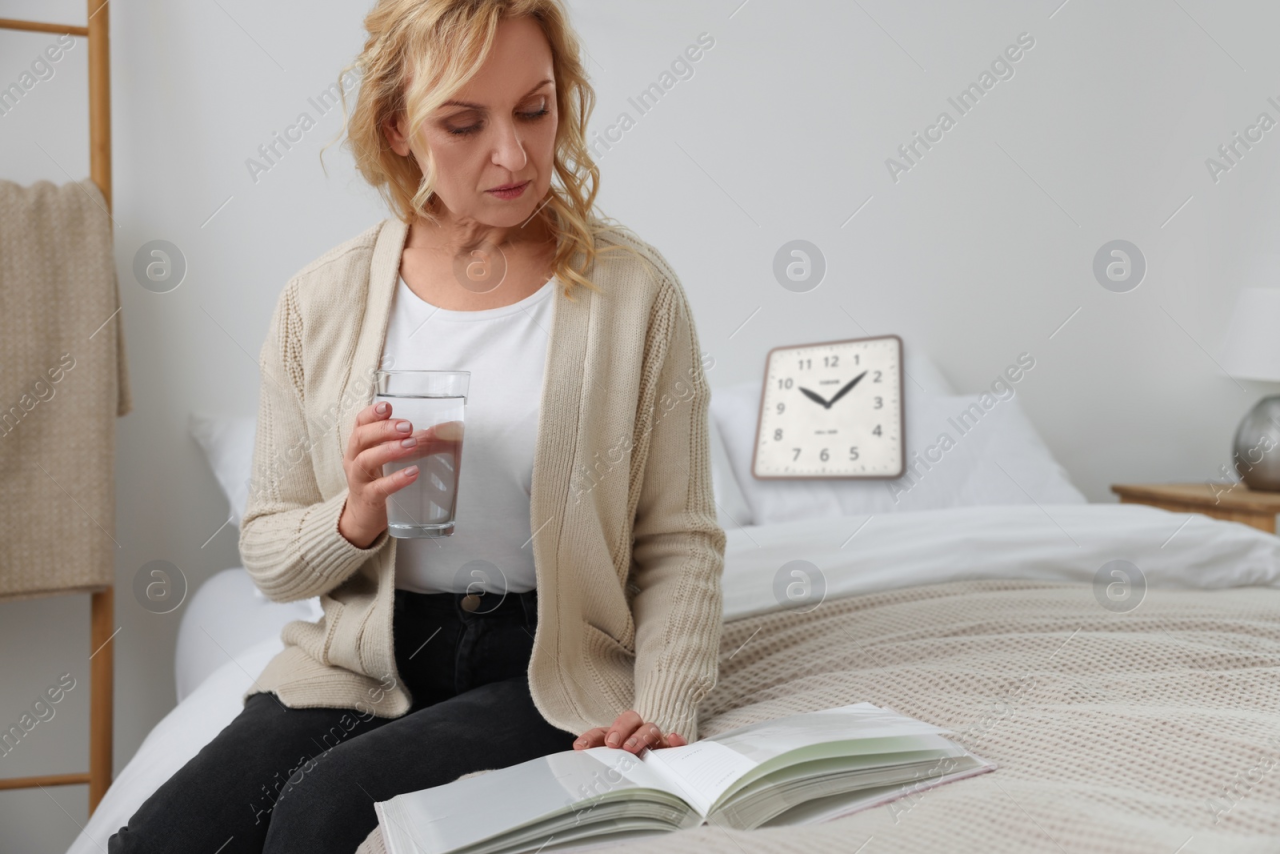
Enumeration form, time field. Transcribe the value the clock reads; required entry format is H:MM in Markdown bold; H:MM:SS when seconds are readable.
**10:08**
